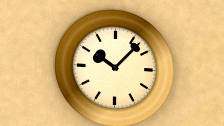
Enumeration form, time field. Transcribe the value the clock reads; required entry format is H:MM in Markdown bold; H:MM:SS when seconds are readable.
**10:07**
